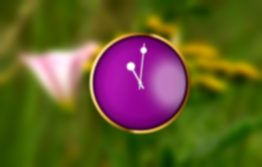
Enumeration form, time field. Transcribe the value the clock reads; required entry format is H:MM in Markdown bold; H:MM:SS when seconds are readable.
**11:01**
